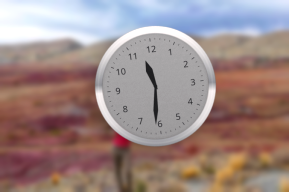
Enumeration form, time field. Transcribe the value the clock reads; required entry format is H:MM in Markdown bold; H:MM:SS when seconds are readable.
**11:31**
